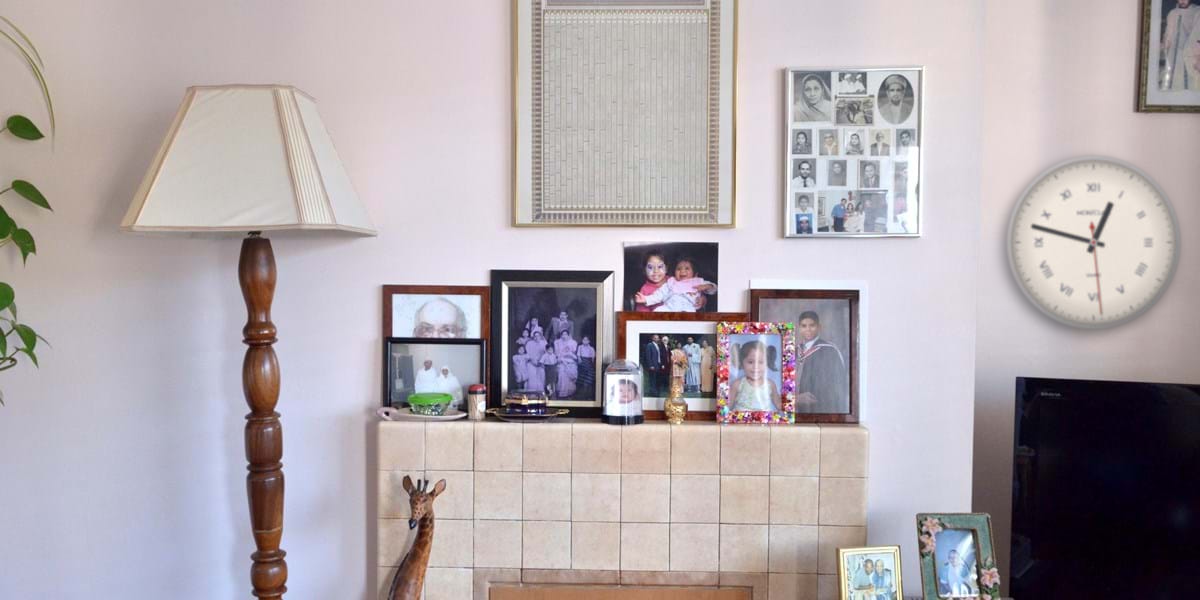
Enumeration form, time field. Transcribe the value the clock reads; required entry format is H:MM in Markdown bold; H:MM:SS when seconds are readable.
**12:47:29**
